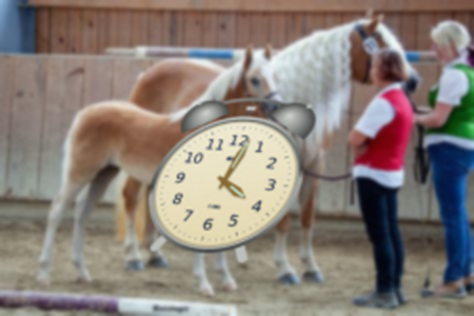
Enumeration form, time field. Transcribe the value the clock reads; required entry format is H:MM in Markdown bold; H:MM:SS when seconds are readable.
**4:02**
